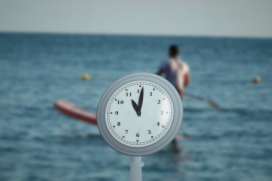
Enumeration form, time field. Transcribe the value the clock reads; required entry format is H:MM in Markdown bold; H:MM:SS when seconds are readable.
**11:01**
